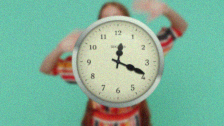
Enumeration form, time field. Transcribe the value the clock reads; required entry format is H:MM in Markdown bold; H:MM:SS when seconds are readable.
**12:19**
